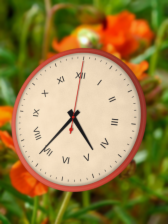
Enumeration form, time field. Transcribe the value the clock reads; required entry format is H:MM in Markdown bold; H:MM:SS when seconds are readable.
**4:36:00**
